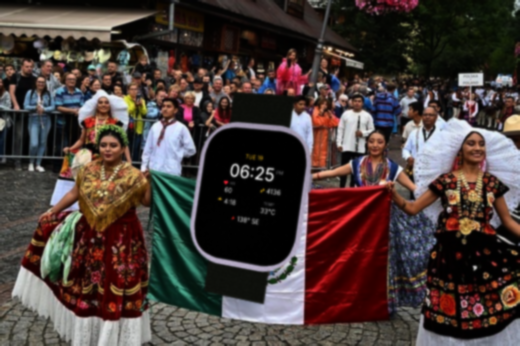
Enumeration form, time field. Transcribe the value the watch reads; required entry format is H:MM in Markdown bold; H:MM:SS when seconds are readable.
**6:25**
